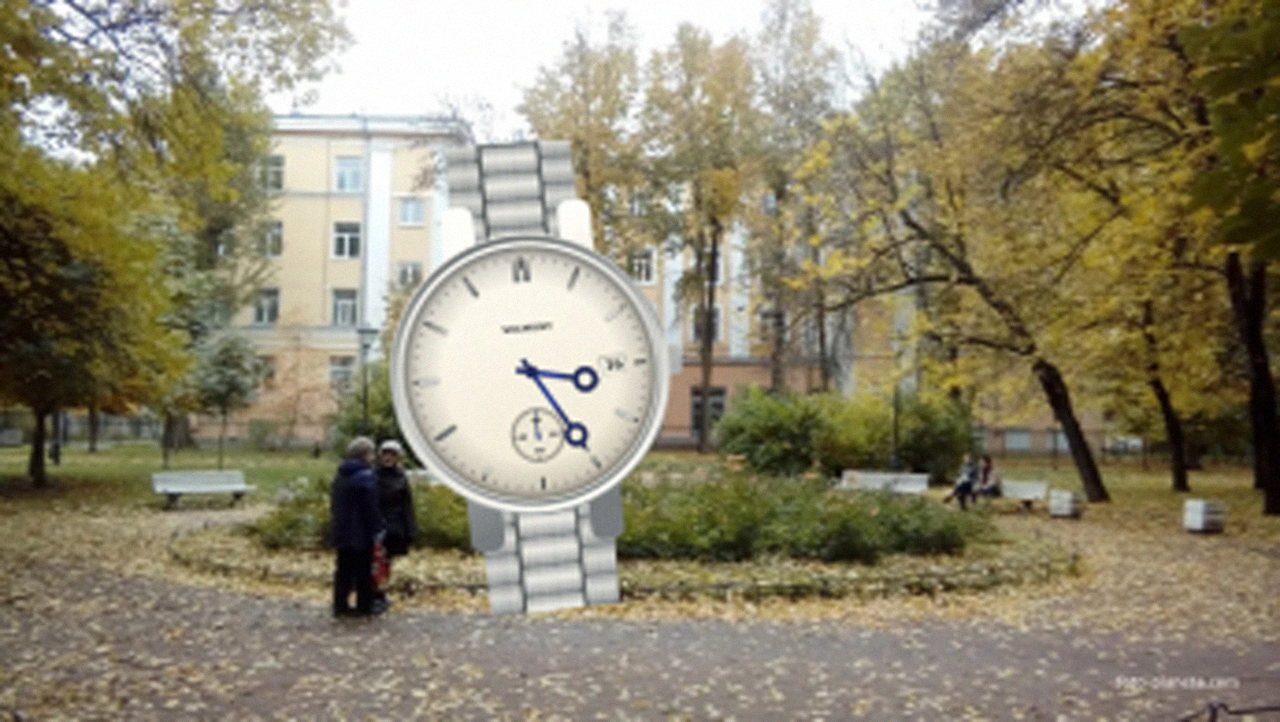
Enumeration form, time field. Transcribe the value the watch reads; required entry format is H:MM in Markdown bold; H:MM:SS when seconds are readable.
**3:25**
